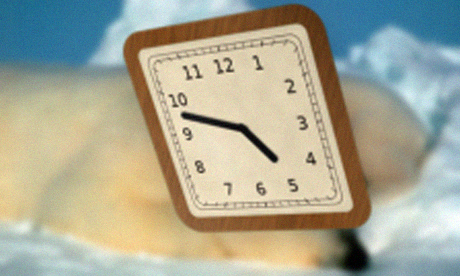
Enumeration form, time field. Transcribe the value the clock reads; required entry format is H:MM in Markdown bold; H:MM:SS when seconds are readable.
**4:48**
